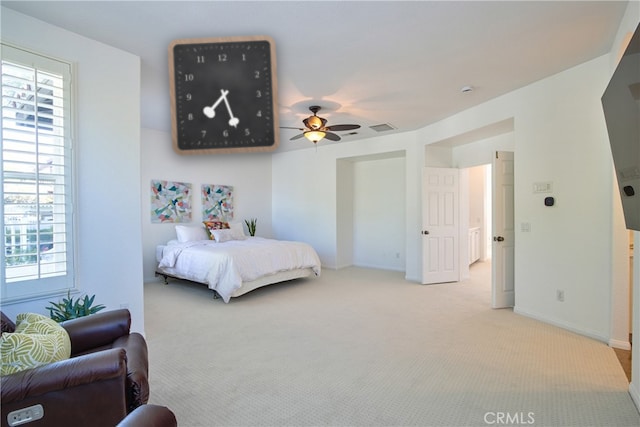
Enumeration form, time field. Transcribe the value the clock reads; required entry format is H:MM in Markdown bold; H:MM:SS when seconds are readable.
**7:27**
